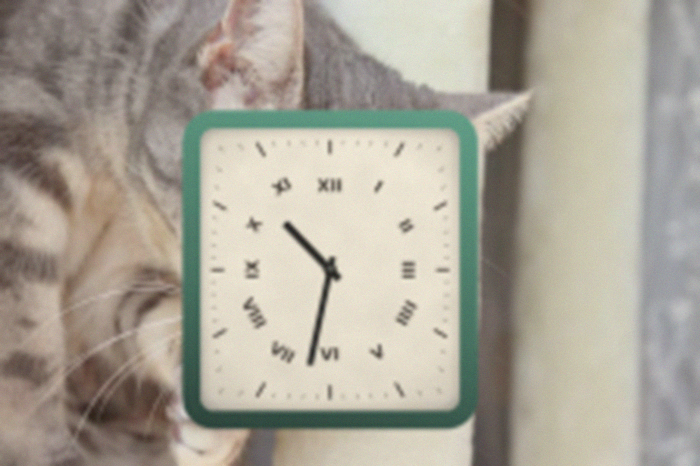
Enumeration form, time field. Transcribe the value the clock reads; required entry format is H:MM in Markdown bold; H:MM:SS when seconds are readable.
**10:32**
